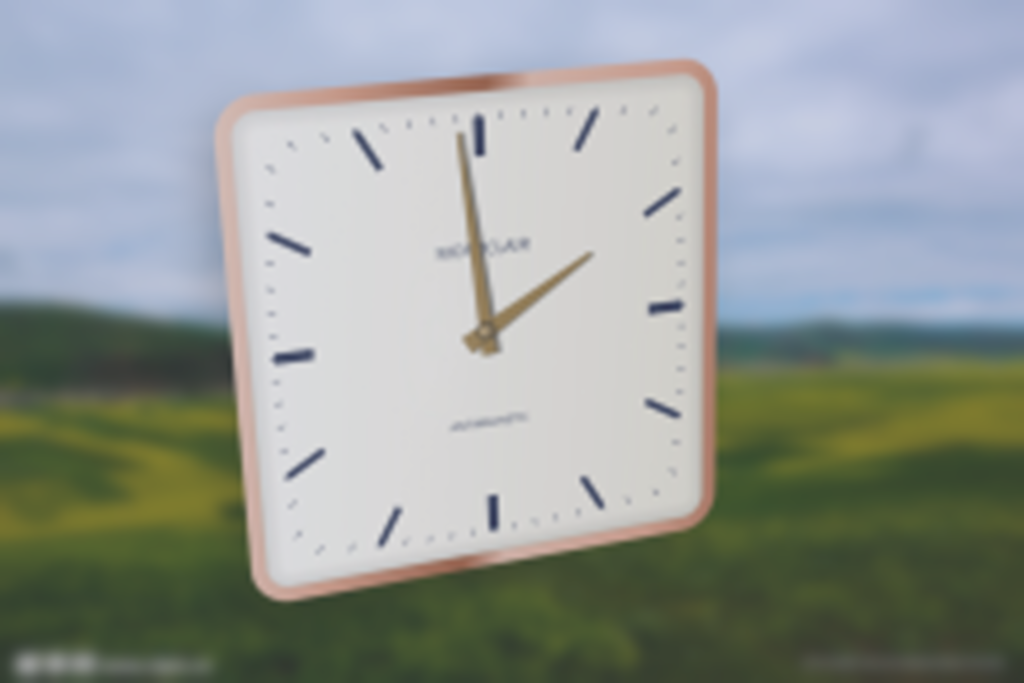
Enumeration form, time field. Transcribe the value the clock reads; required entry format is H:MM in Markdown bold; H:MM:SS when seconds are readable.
**1:59**
